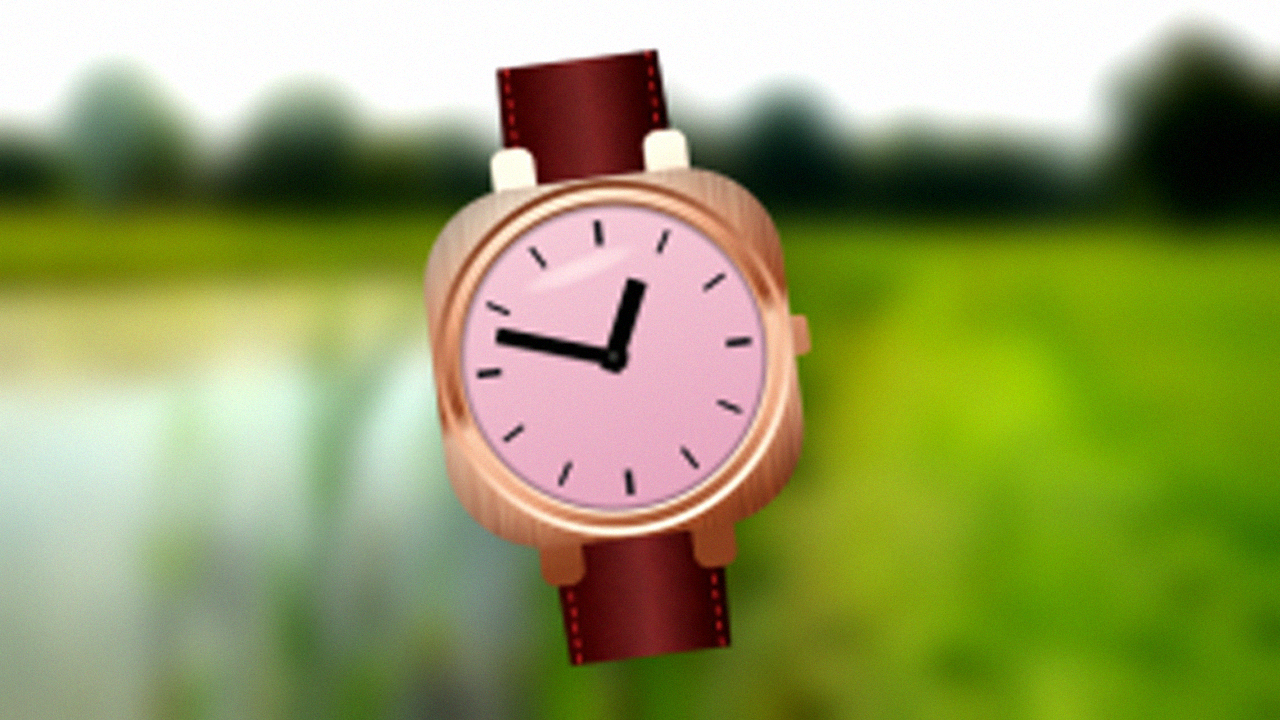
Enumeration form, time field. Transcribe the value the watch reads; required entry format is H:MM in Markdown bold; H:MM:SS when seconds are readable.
**12:48**
